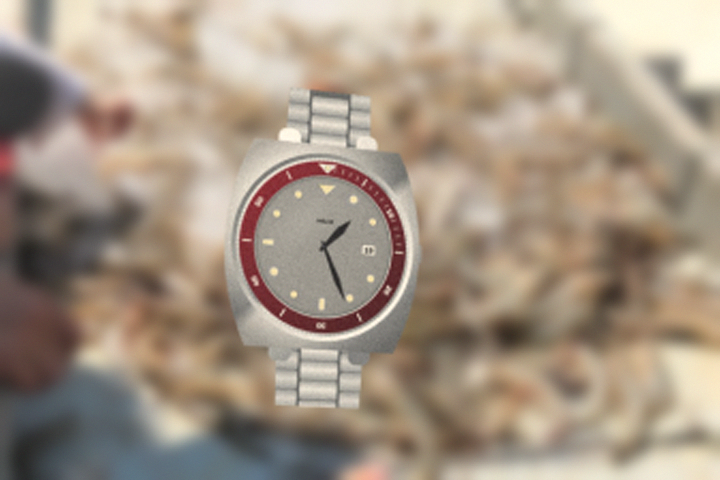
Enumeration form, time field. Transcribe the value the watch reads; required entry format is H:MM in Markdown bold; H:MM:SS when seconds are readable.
**1:26**
